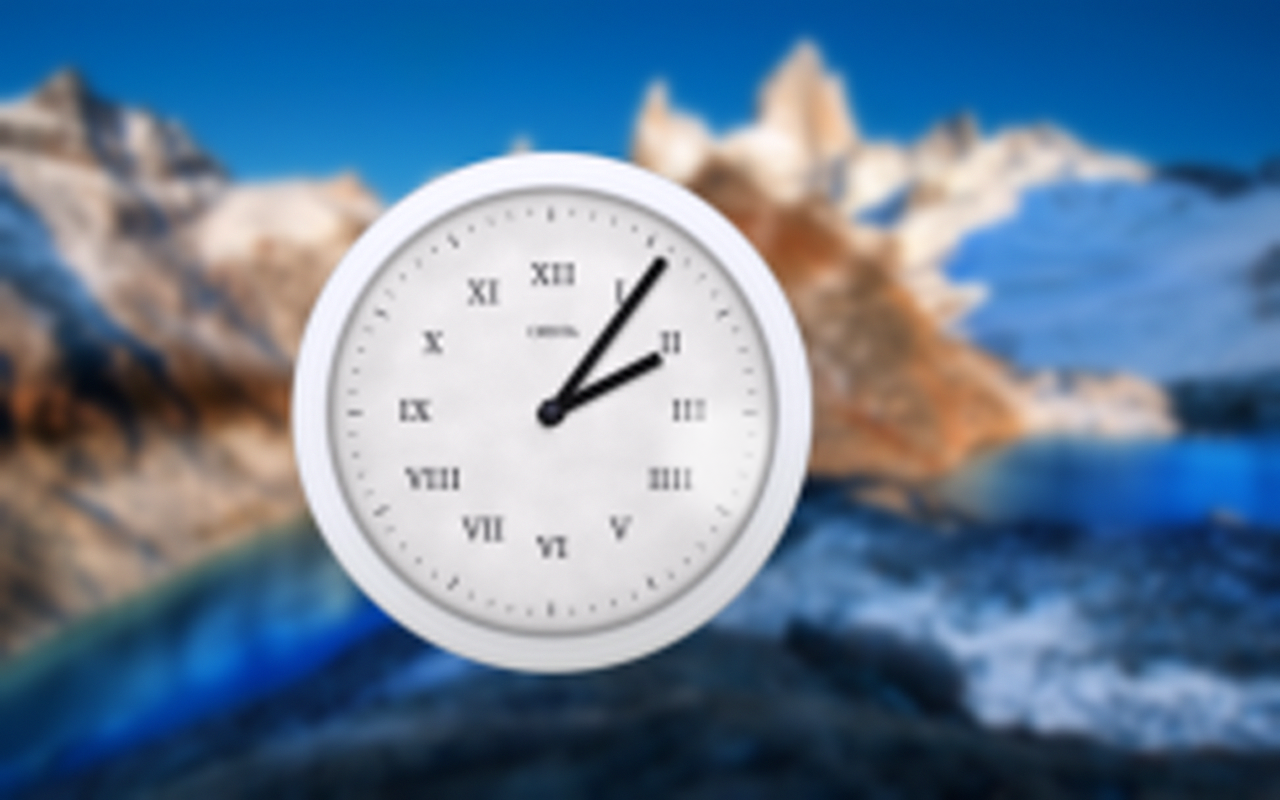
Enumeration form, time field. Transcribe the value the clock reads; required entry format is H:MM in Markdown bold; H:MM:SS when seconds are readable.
**2:06**
